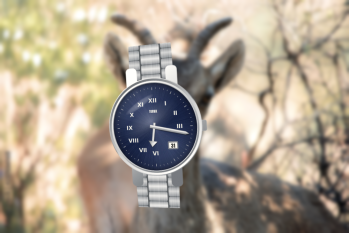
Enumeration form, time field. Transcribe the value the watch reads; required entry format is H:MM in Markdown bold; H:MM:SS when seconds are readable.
**6:17**
